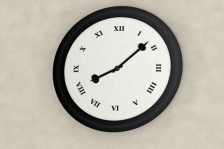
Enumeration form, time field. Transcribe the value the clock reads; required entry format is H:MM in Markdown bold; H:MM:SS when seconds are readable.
**8:08**
